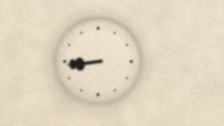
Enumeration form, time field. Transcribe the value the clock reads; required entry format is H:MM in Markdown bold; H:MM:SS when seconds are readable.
**8:44**
